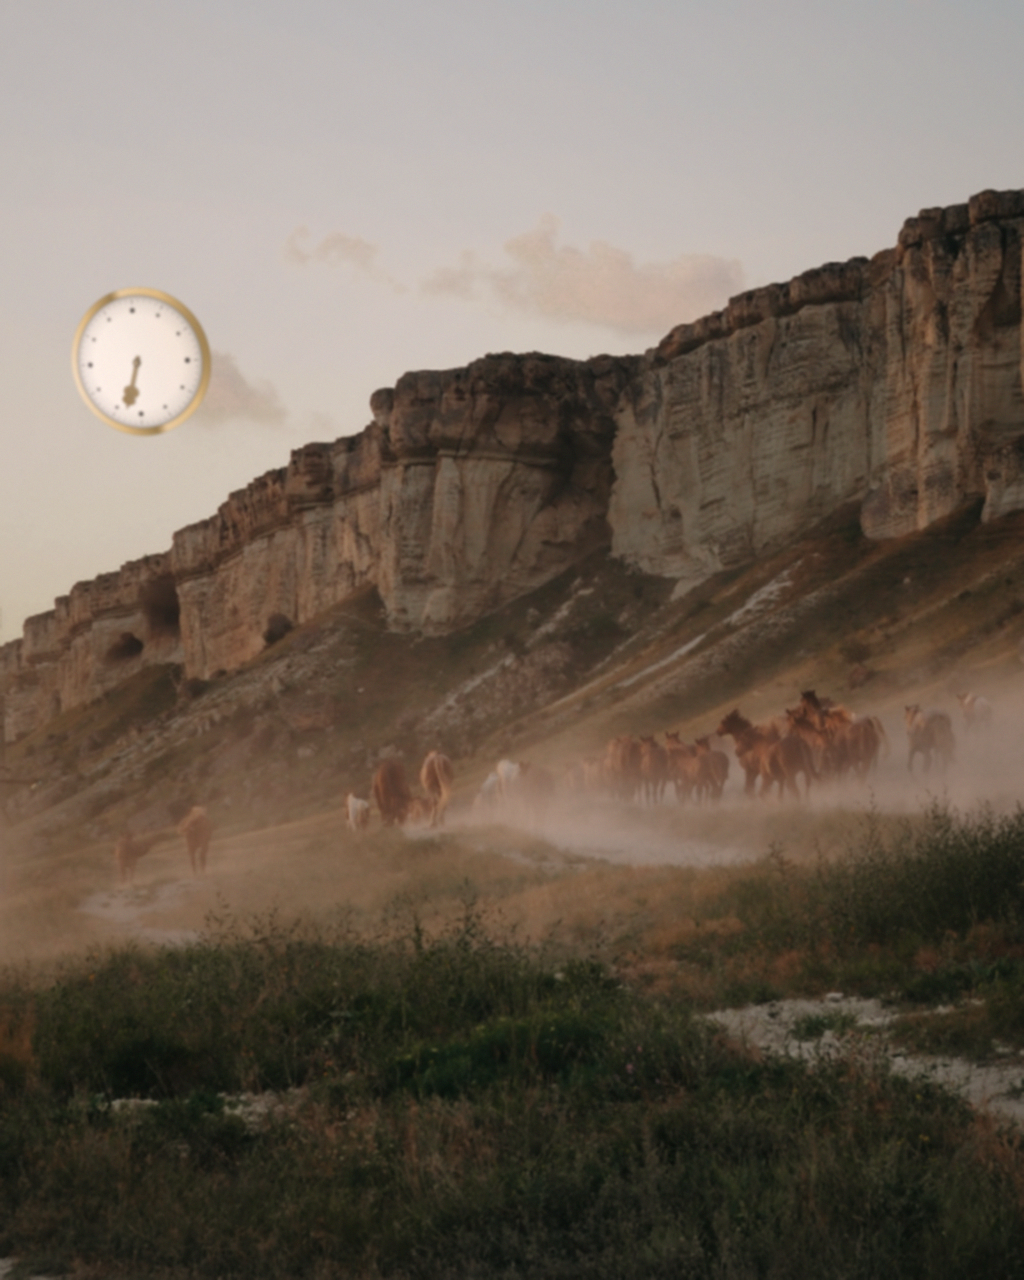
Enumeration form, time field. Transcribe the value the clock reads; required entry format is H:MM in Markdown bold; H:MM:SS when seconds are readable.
**6:33**
